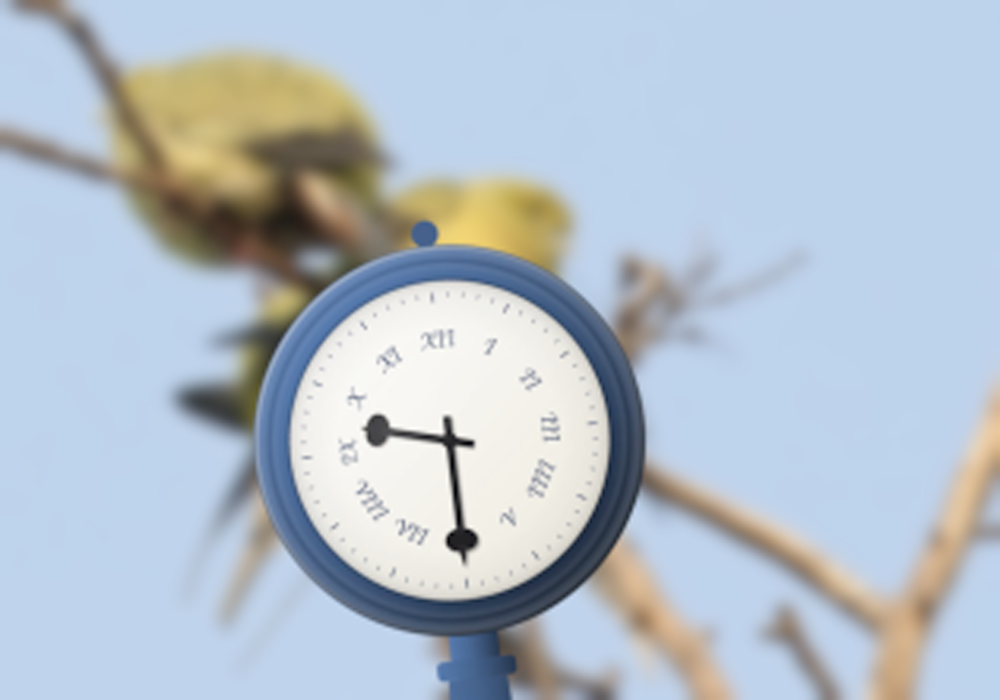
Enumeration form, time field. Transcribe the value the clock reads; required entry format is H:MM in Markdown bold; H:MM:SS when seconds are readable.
**9:30**
